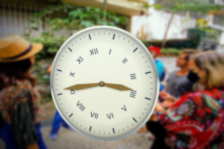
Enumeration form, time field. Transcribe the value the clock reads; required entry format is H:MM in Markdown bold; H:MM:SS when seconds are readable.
**3:46**
